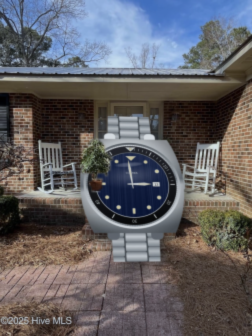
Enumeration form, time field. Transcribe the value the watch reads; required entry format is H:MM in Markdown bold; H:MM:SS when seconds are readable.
**2:59**
